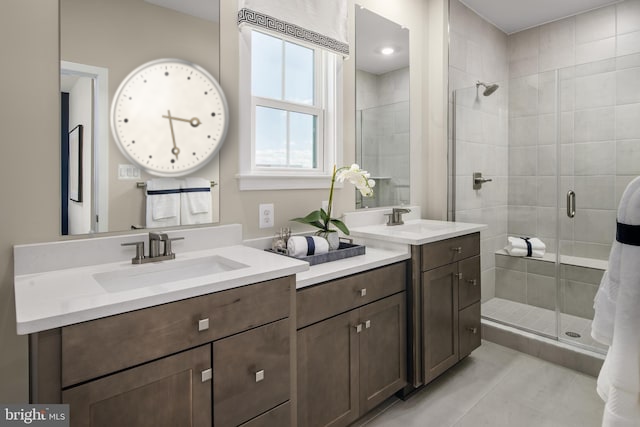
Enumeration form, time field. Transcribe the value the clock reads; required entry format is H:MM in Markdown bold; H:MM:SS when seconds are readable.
**3:29**
